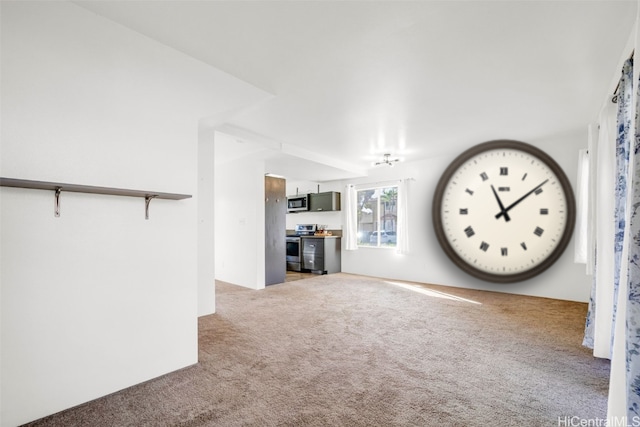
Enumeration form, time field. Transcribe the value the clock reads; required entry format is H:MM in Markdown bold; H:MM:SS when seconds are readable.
**11:09**
